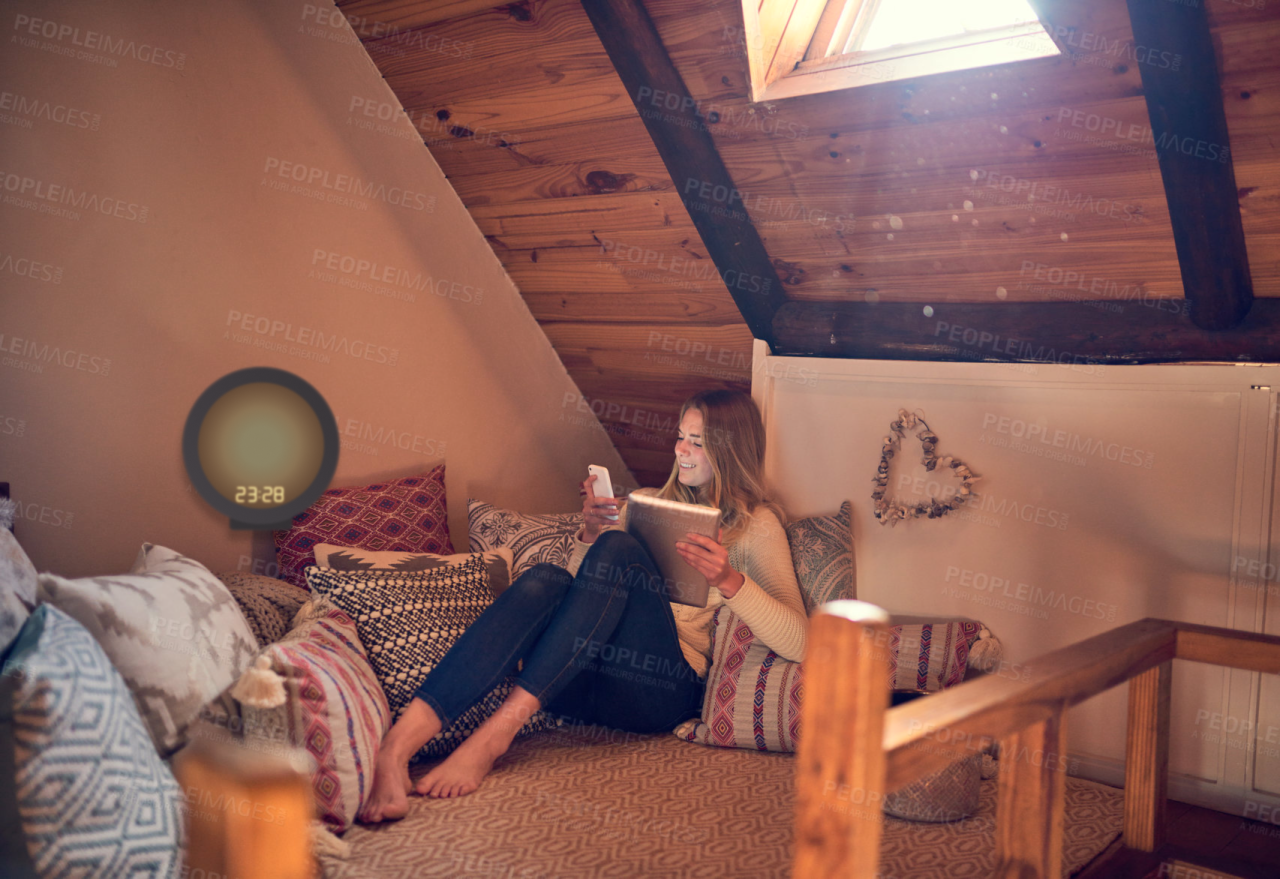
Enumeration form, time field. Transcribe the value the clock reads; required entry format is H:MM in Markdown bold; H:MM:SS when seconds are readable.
**23:28**
